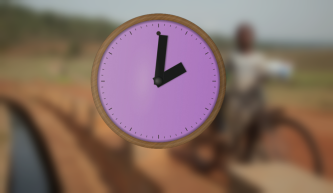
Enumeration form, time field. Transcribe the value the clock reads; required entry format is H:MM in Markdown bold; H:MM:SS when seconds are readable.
**2:01**
